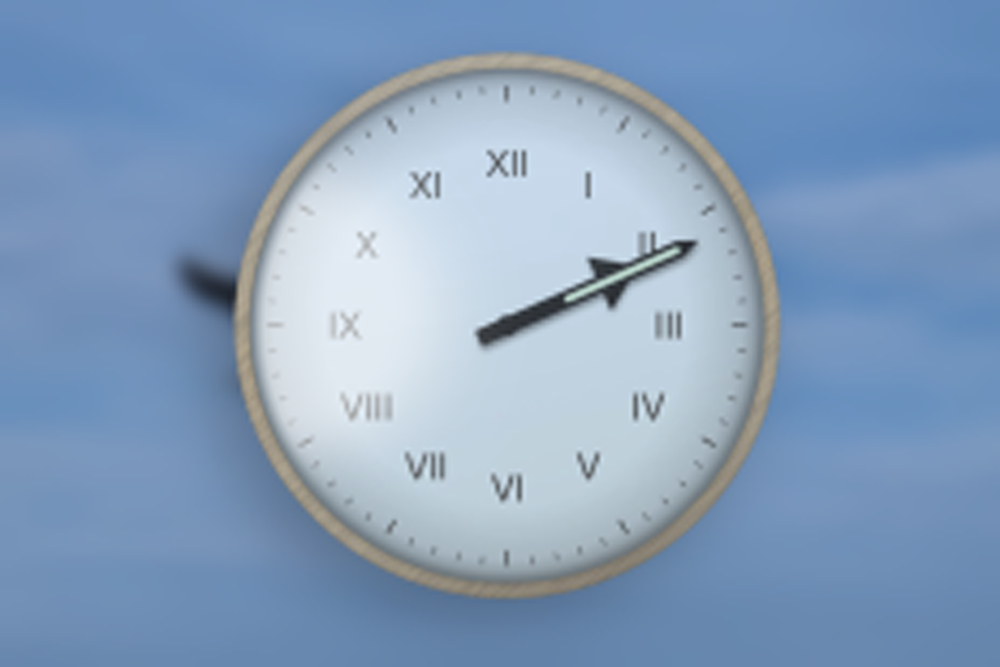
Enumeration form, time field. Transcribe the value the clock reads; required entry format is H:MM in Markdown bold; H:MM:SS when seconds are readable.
**2:11**
